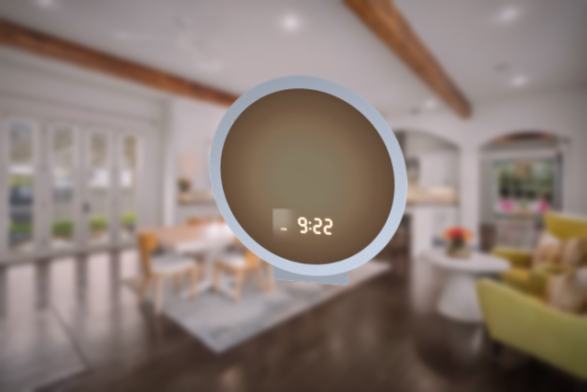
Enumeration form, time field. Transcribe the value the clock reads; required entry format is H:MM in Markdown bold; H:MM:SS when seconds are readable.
**9:22**
